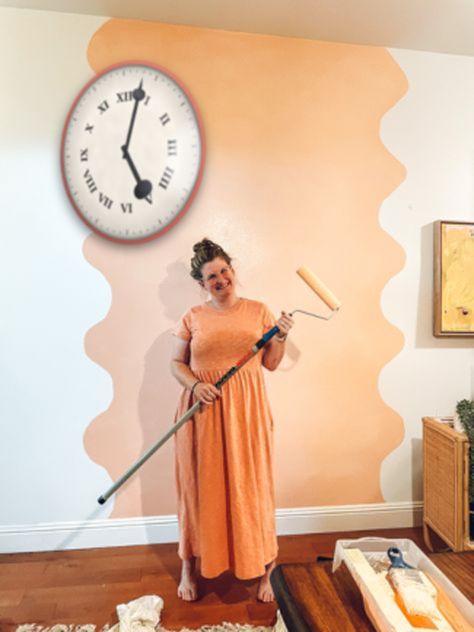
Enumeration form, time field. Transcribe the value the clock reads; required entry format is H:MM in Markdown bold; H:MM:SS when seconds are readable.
**5:03**
